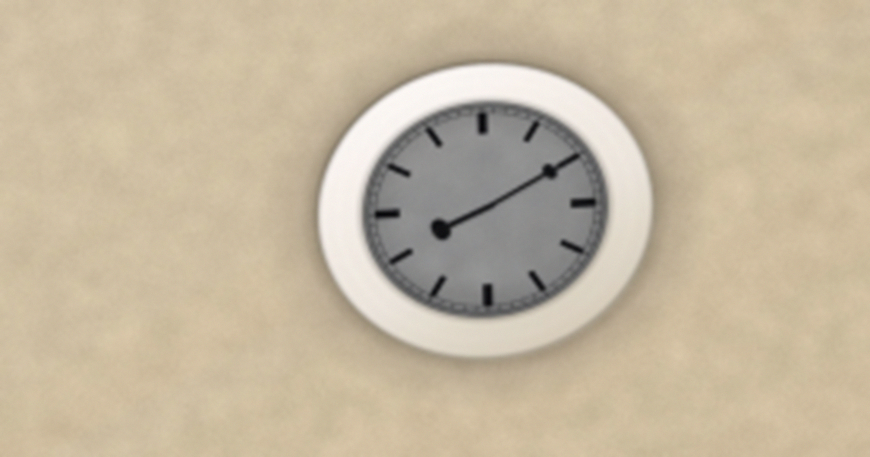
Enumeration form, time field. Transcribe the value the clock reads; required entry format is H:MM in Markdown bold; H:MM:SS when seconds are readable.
**8:10**
